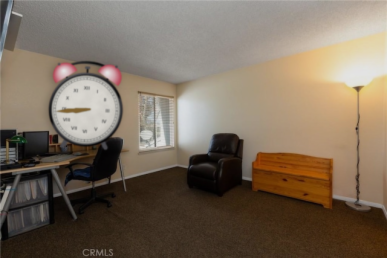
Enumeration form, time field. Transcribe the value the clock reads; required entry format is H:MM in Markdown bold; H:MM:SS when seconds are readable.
**8:44**
